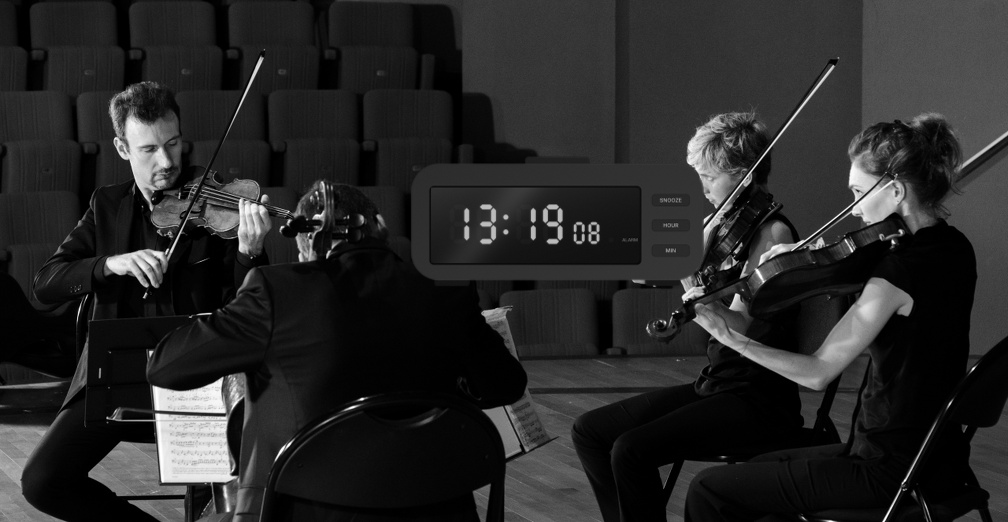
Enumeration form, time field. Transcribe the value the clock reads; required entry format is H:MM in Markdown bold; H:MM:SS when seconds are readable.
**13:19:08**
